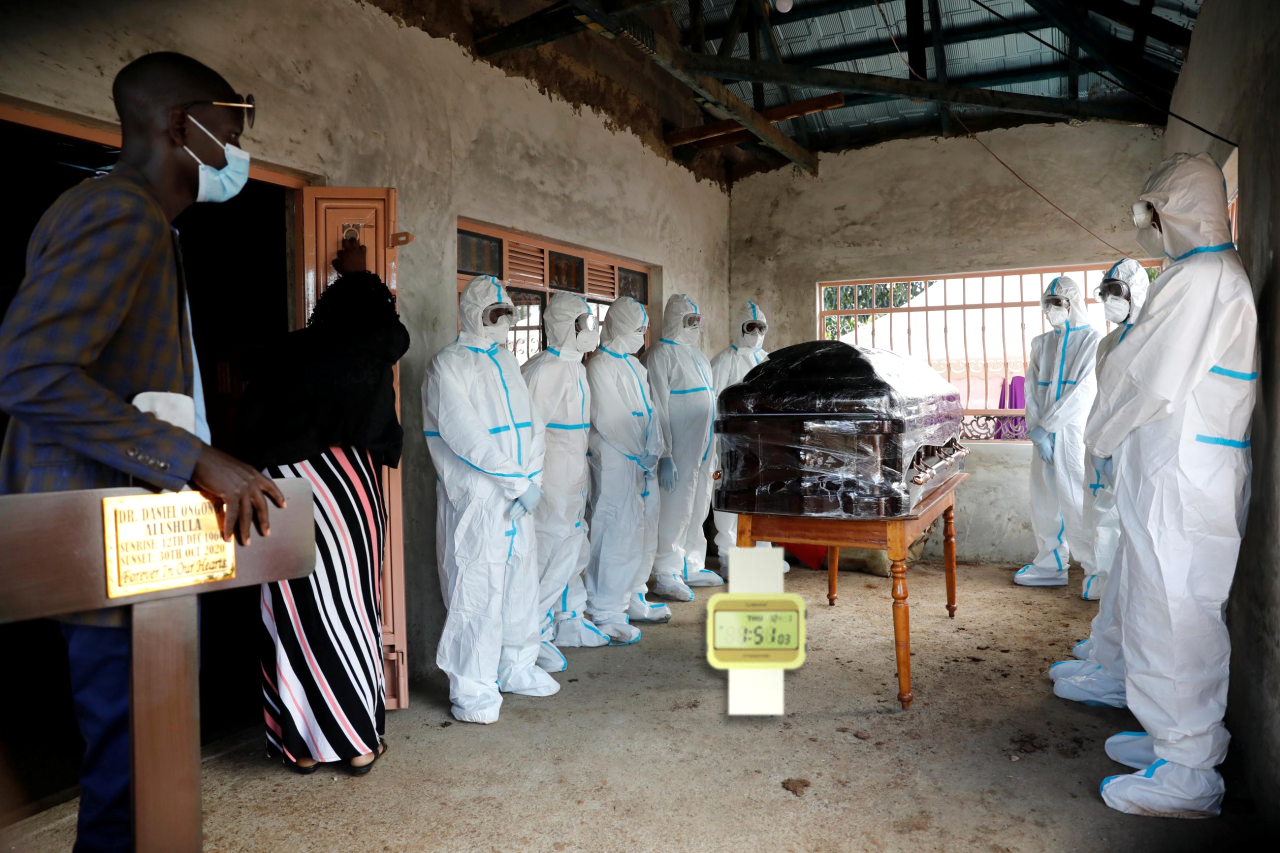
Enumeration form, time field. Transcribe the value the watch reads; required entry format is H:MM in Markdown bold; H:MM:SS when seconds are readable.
**1:51**
